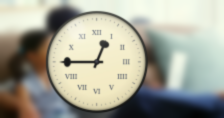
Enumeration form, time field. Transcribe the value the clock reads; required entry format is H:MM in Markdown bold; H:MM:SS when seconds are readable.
**12:45**
